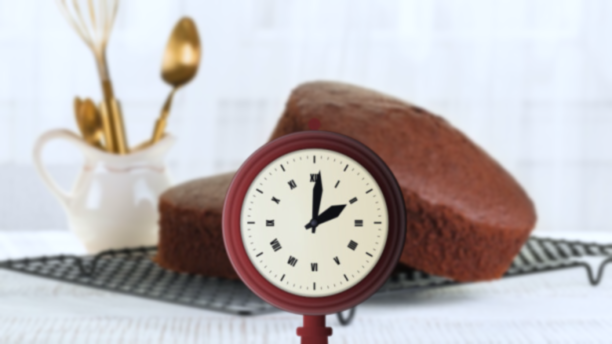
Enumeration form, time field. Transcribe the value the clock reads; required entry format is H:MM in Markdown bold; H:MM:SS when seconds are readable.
**2:01**
